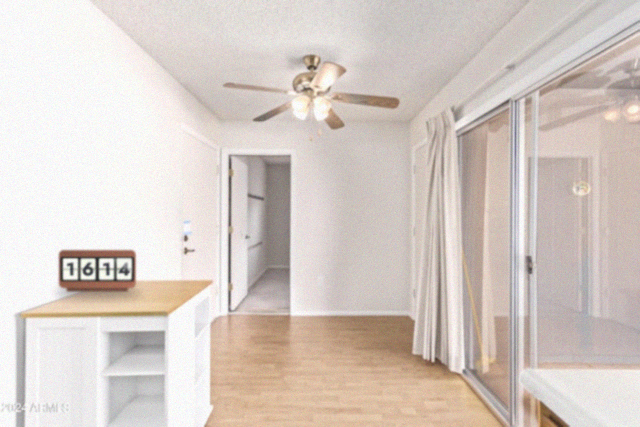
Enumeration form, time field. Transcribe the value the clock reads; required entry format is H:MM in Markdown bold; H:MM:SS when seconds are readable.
**16:14**
